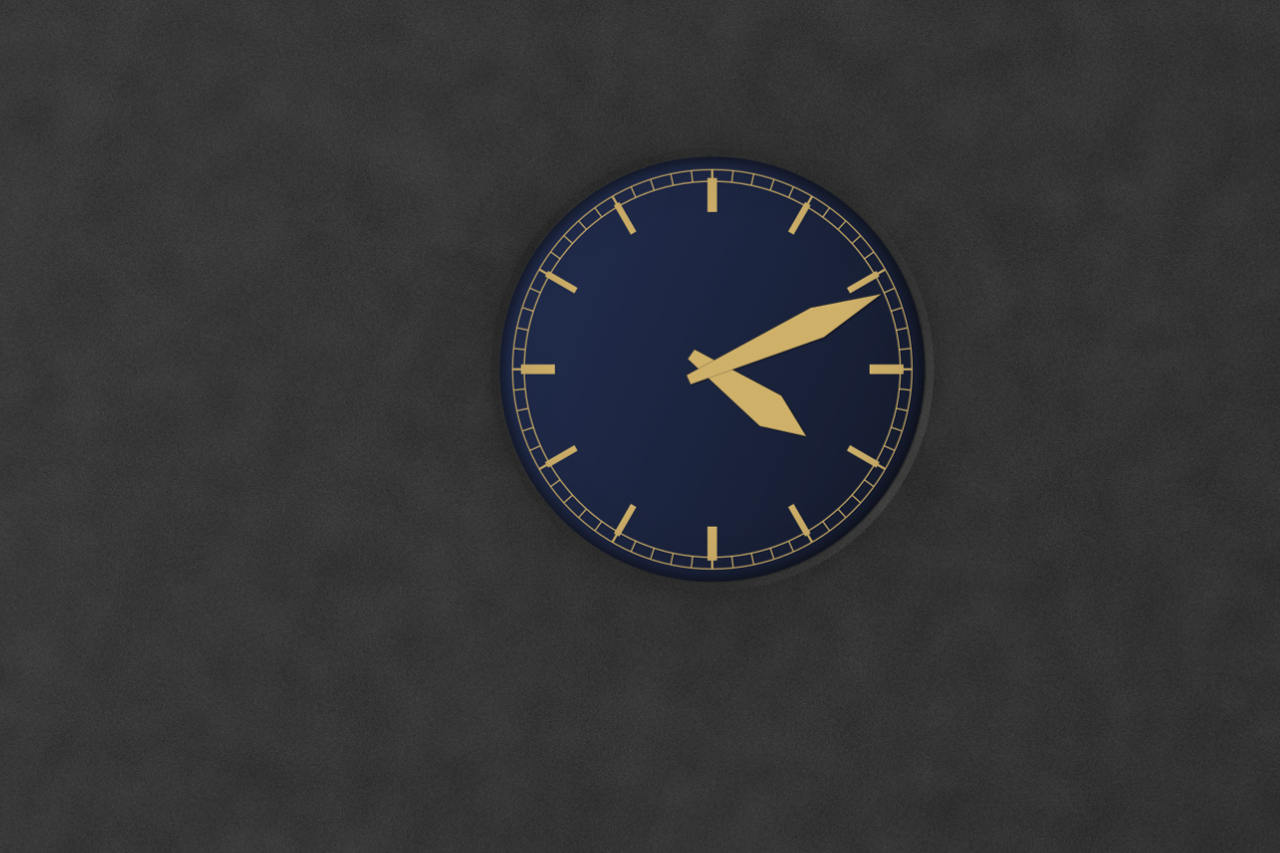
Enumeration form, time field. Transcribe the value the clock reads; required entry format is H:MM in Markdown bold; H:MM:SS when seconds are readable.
**4:11**
